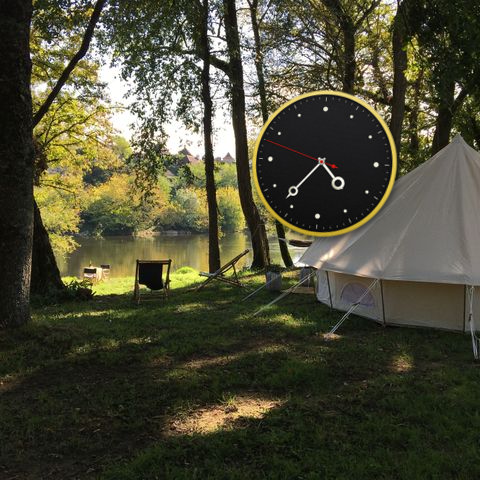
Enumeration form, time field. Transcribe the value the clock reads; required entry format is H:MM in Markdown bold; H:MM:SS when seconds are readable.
**4:36:48**
